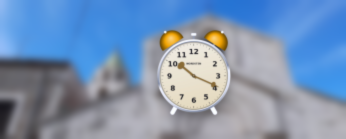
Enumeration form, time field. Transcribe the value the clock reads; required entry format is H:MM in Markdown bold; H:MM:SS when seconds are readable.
**10:19**
